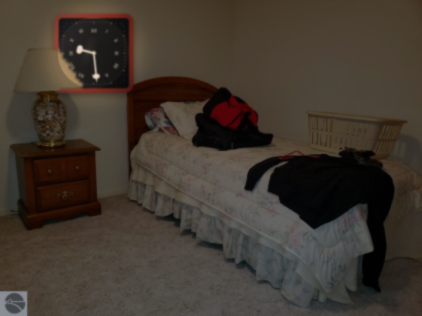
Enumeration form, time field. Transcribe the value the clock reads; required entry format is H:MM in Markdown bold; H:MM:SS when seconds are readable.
**9:29**
